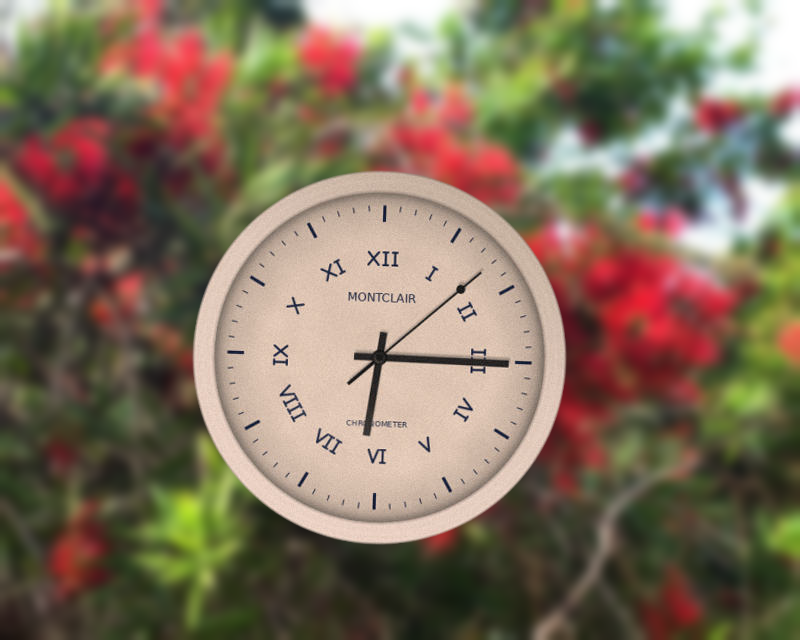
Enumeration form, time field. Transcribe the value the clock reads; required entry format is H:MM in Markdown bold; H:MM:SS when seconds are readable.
**6:15:08**
